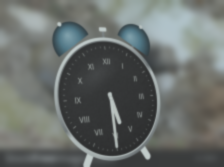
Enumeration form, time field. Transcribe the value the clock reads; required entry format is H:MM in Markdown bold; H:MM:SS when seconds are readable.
**5:30**
